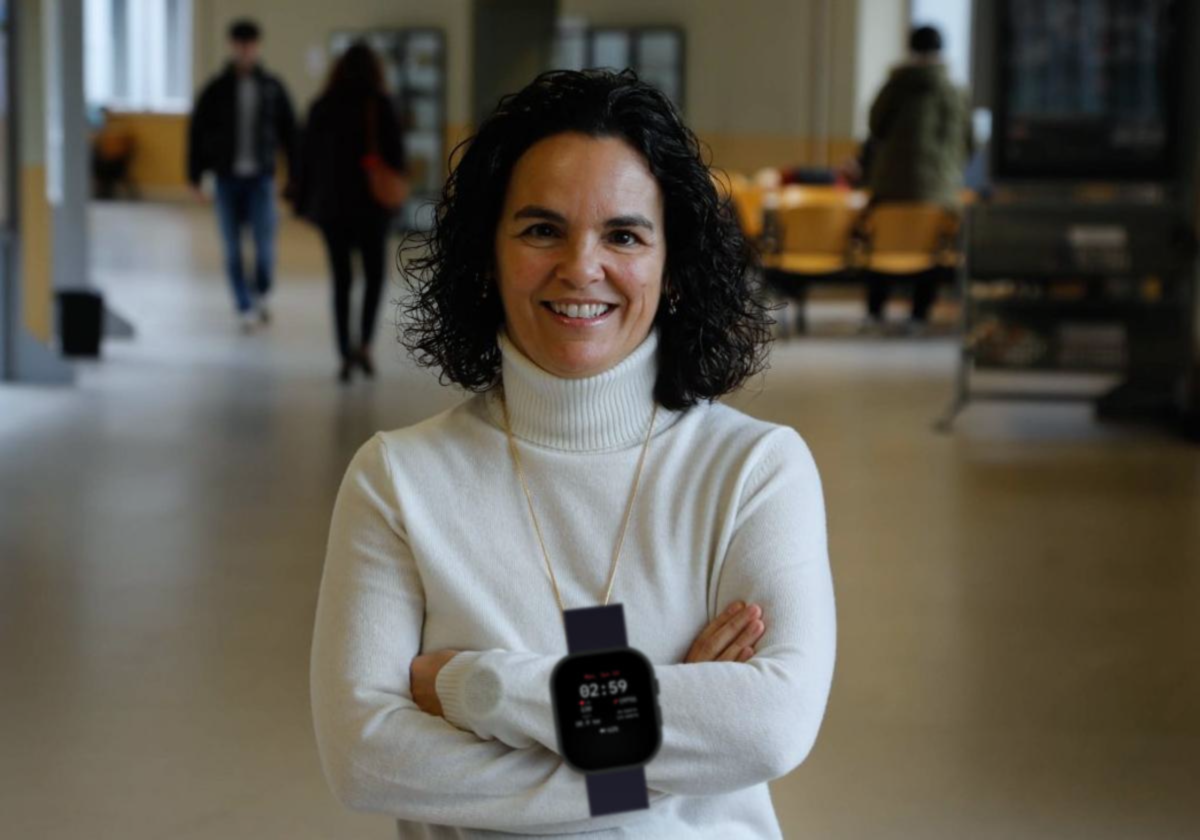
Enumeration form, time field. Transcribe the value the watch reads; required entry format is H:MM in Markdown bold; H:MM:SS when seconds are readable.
**2:59**
